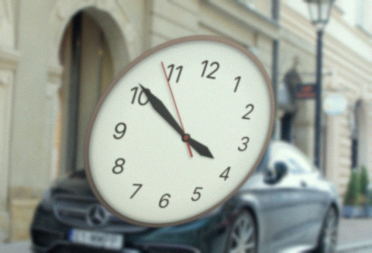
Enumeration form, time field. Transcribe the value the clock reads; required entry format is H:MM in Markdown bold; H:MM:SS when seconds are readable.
**3:50:54**
